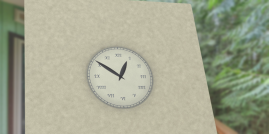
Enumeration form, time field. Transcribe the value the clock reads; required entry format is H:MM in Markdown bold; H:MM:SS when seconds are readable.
**12:51**
